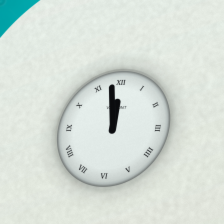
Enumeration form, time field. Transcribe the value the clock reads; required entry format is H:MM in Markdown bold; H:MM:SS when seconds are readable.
**11:58**
